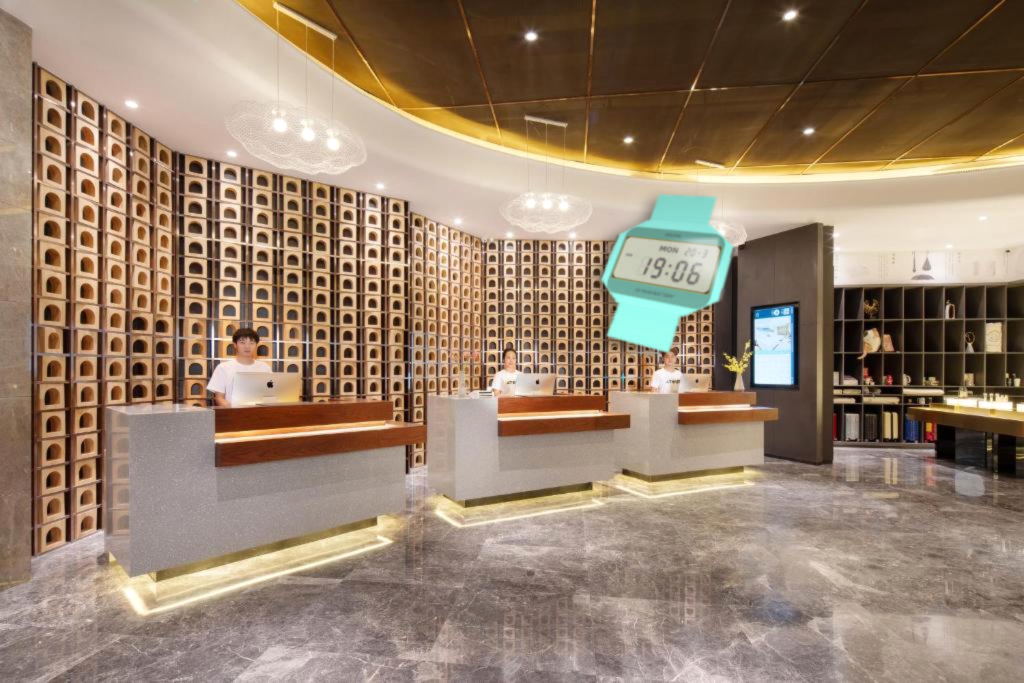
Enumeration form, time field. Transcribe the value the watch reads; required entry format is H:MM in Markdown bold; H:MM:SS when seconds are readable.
**19:06**
